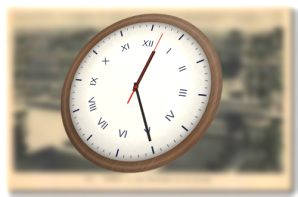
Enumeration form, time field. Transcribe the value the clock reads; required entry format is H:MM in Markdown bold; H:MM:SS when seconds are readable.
**12:25:02**
